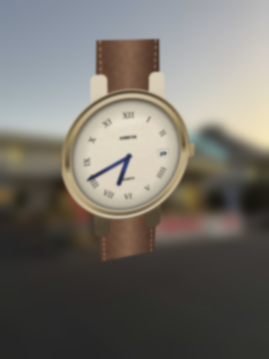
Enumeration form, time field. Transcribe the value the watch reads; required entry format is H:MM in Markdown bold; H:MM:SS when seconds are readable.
**6:41**
